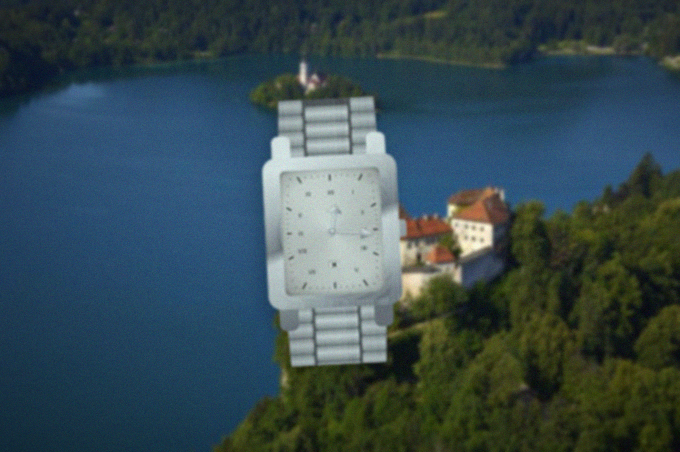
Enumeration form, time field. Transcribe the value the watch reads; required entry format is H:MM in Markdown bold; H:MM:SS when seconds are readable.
**12:16**
